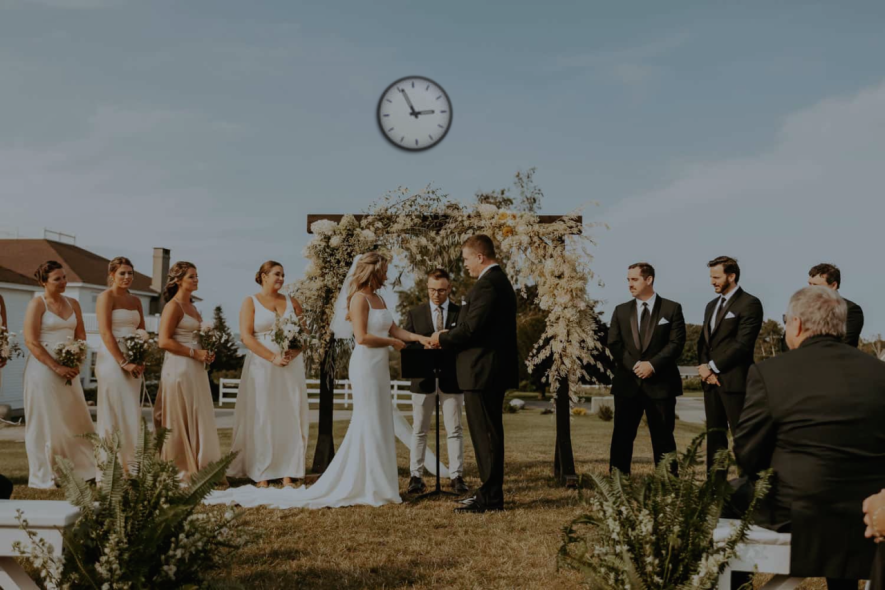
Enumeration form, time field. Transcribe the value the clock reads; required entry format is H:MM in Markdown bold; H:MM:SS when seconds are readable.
**2:56**
